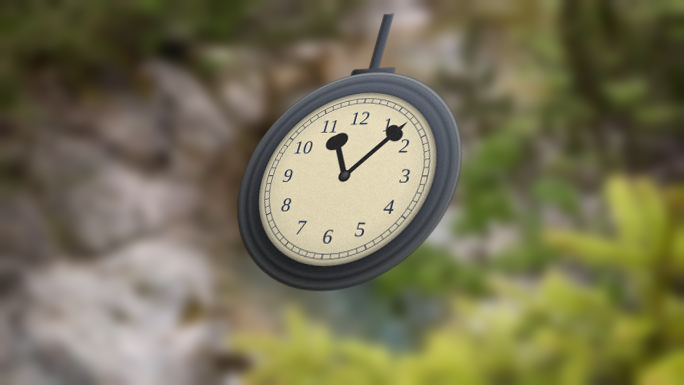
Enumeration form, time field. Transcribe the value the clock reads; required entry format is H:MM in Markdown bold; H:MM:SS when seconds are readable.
**11:07**
